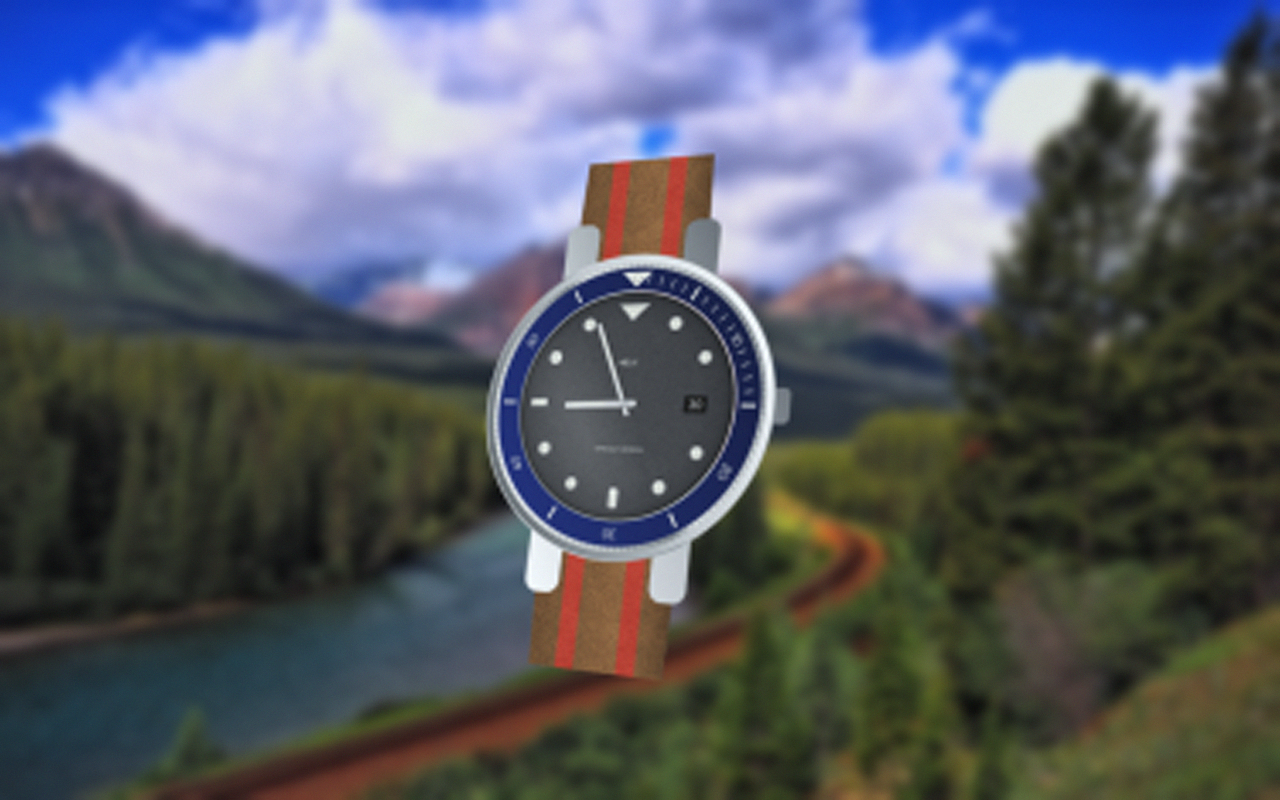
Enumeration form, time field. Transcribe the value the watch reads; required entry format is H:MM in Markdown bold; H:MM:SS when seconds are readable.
**8:56**
